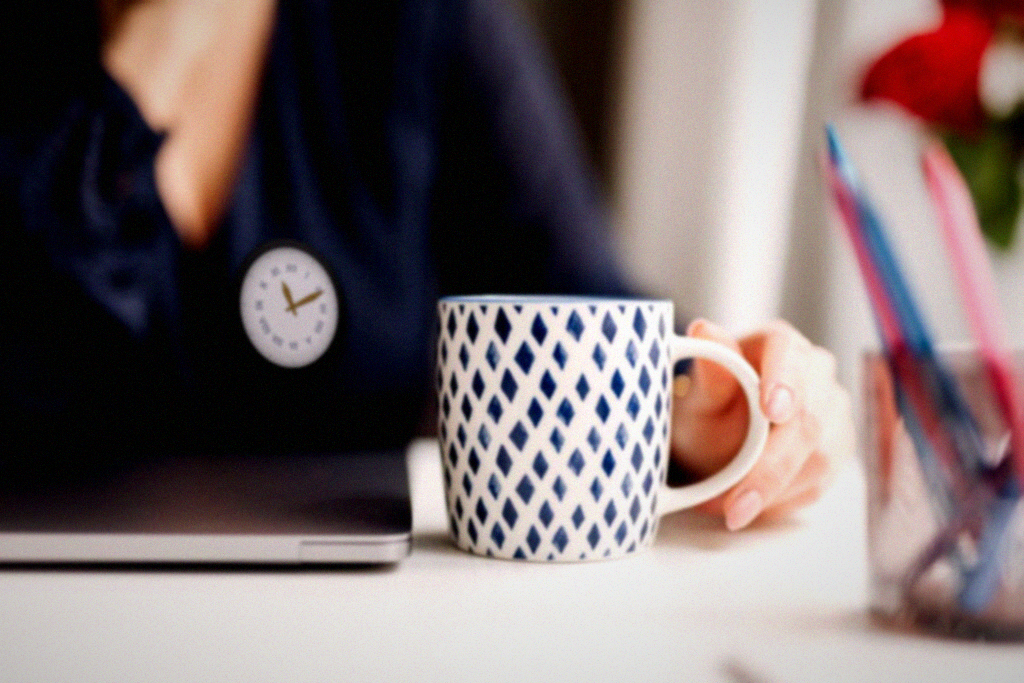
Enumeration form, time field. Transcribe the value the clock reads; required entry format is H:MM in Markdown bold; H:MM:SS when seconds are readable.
**11:11**
